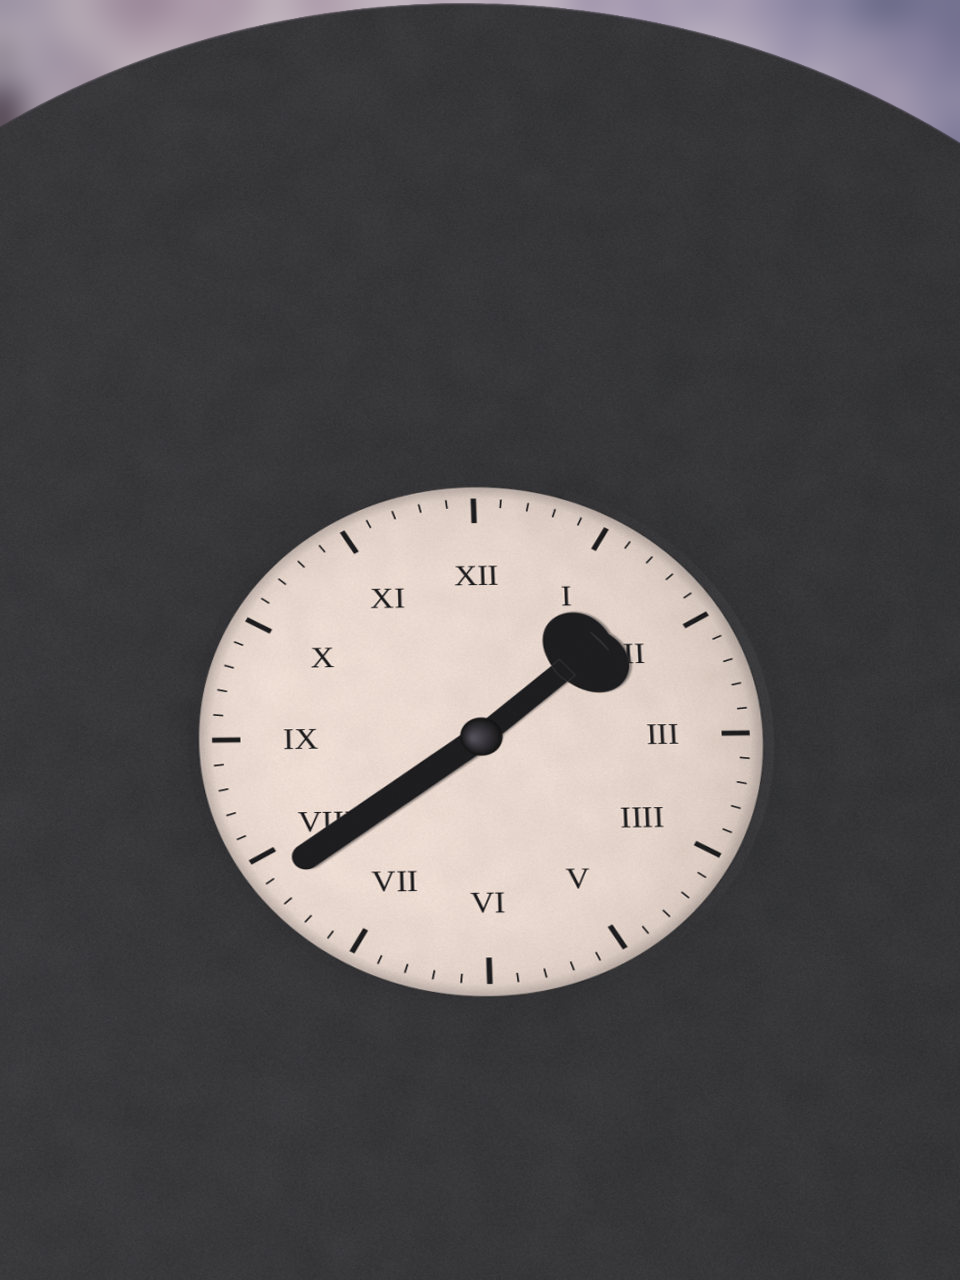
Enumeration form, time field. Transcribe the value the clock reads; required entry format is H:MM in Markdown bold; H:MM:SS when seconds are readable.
**1:39**
